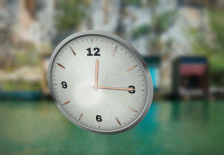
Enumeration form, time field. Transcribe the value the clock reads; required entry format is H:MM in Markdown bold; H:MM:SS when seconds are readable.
**12:15**
